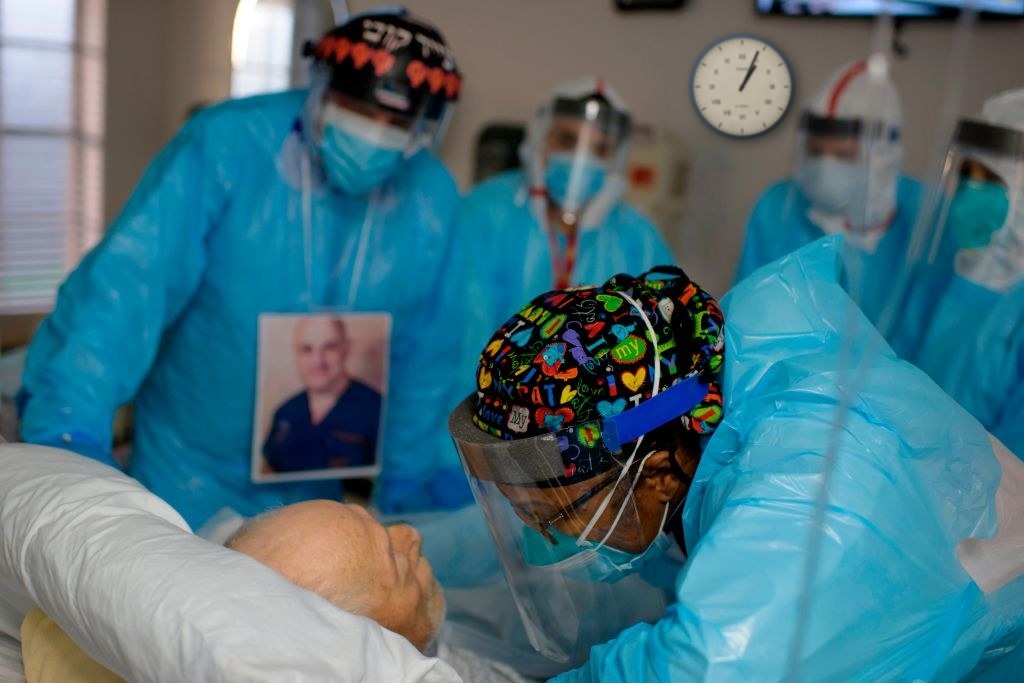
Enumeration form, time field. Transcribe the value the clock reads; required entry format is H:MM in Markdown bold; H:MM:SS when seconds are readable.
**1:04**
